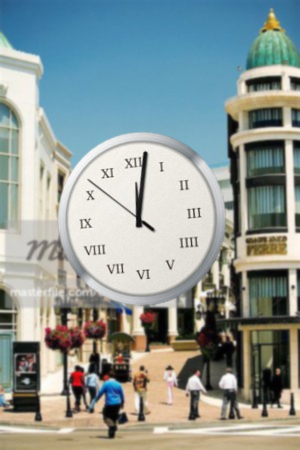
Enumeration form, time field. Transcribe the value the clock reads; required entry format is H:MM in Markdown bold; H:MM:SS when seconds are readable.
**12:01:52**
